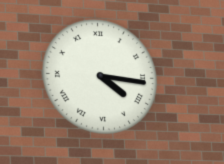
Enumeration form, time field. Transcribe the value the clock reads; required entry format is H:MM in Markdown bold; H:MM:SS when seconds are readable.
**4:16**
